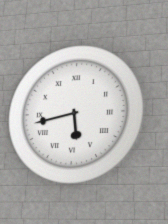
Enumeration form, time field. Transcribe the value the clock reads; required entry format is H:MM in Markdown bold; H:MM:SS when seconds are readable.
**5:43**
